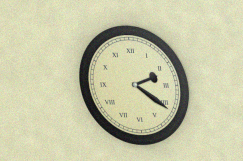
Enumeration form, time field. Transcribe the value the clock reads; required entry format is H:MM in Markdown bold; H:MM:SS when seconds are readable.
**2:21**
